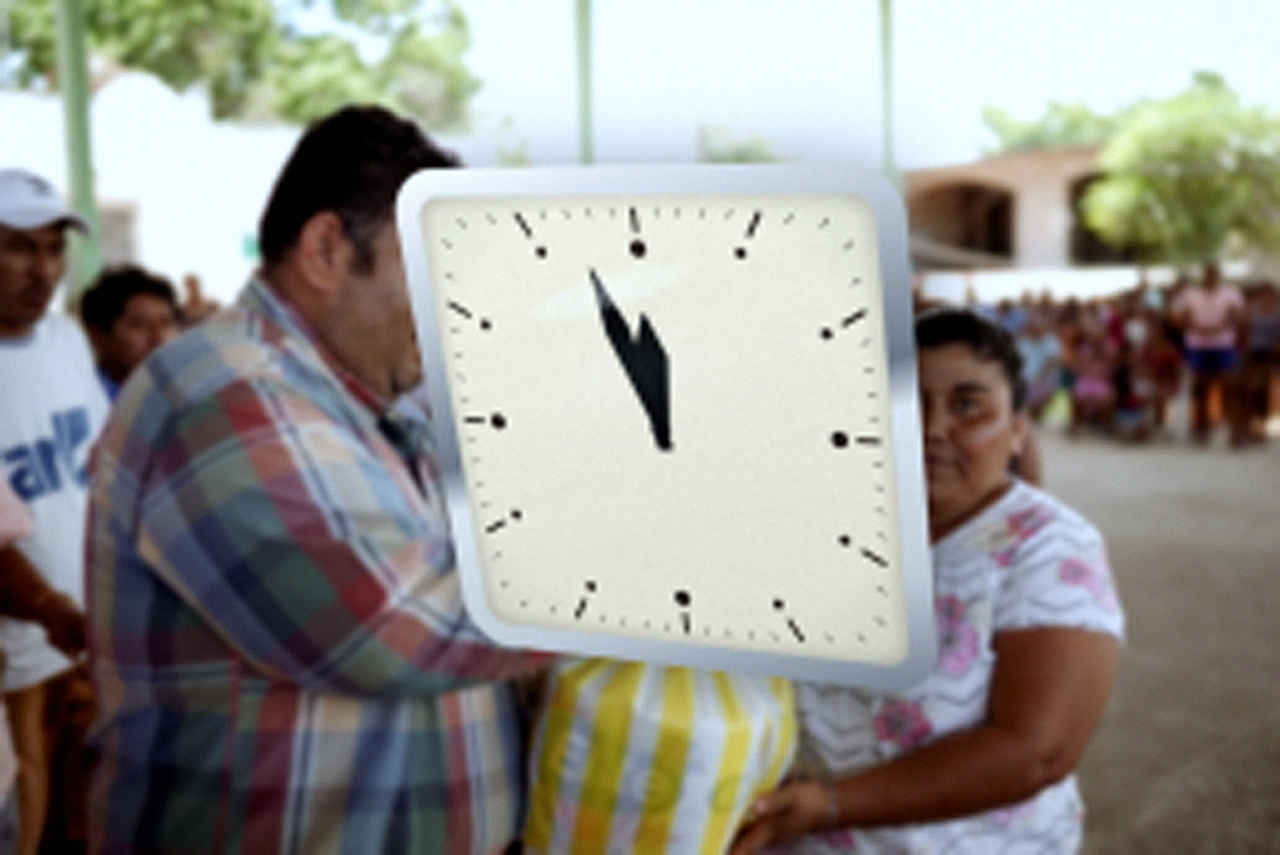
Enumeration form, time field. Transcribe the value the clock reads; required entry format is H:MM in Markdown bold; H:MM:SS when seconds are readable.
**11:57**
